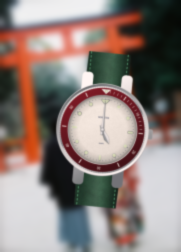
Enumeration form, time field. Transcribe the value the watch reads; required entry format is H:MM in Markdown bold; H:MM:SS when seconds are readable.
**5:00**
